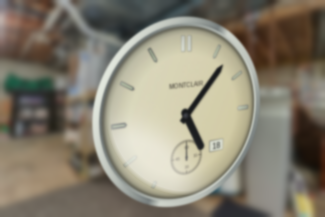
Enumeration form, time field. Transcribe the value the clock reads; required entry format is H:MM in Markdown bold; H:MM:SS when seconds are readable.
**5:07**
